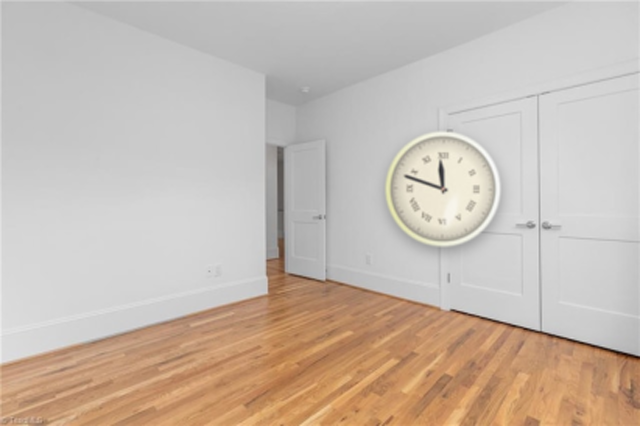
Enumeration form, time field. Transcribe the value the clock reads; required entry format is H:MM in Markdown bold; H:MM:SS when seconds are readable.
**11:48**
